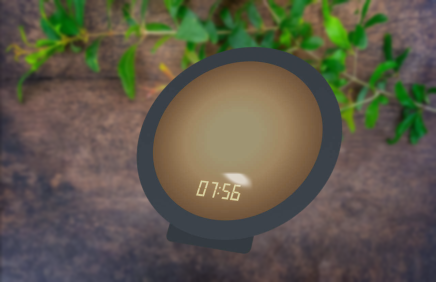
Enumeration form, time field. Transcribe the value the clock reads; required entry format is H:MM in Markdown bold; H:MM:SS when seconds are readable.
**7:56**
